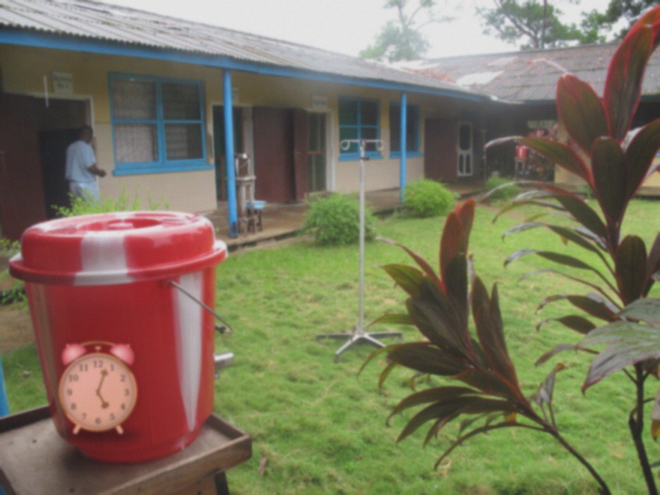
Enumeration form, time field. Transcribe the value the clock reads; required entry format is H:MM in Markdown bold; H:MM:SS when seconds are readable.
**5:03**
